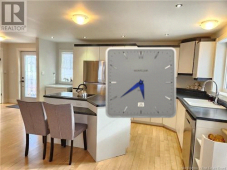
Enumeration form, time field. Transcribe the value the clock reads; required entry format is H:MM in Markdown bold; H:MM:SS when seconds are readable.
**5:39**
